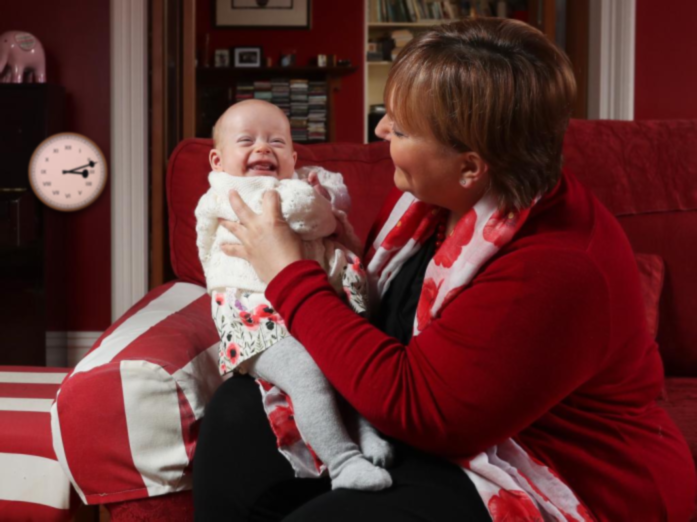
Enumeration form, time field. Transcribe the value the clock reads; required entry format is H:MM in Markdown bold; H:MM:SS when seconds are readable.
**3:12**
